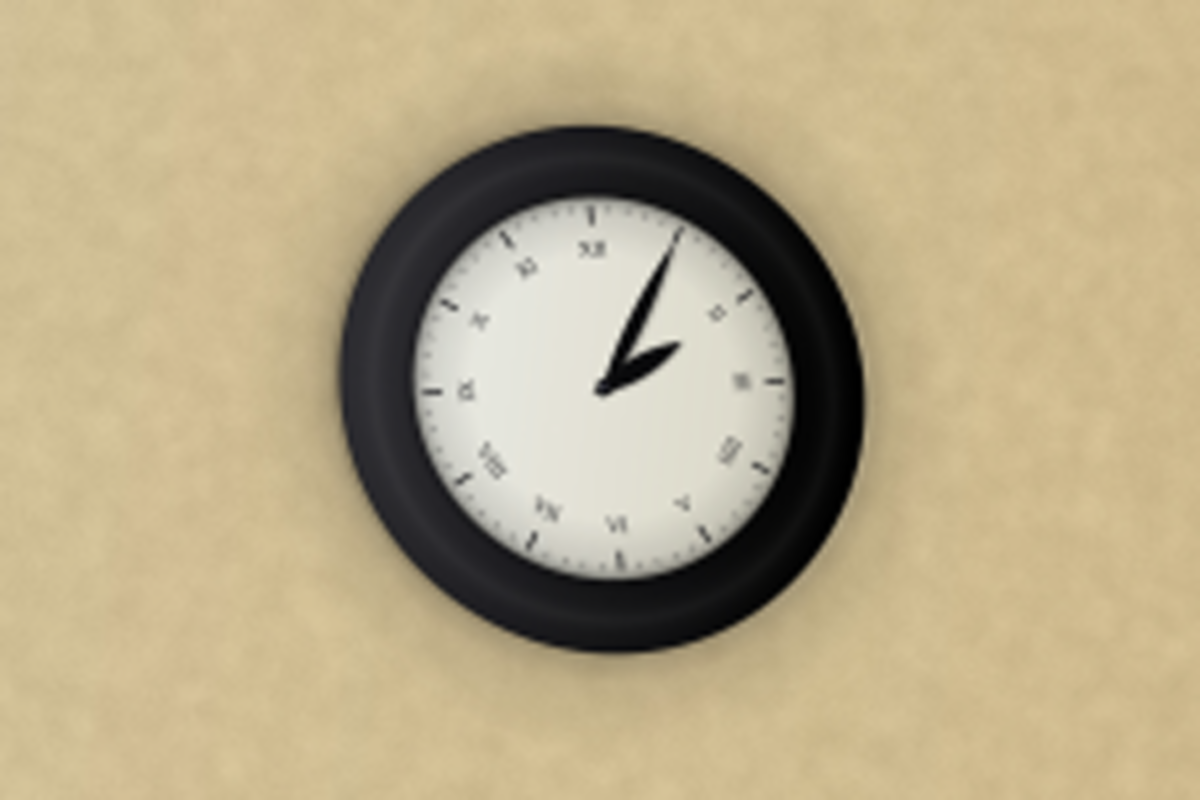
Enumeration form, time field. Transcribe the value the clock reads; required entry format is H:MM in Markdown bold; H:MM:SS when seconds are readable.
**2:05**
